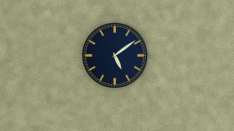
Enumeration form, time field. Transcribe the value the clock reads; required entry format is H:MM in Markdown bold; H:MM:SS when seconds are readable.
**5:09**
